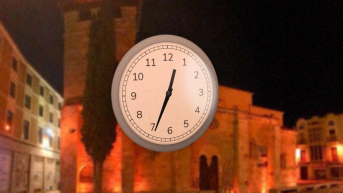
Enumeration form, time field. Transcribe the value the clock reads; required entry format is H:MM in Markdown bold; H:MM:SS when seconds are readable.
**12:34**
